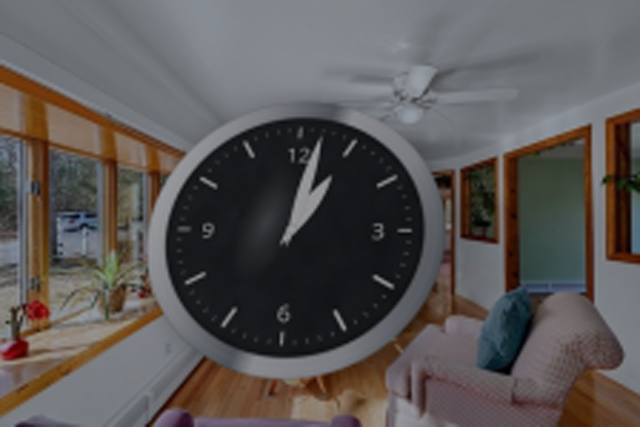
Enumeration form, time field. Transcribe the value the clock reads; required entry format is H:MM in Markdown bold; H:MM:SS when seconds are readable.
**1:02**
